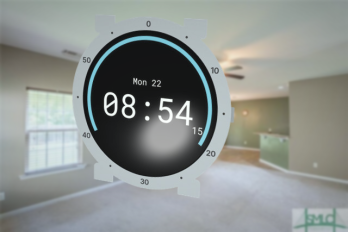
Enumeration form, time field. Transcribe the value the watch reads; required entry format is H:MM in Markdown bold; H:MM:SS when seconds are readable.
**8:54:15**
